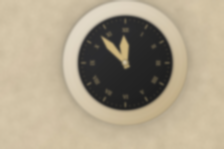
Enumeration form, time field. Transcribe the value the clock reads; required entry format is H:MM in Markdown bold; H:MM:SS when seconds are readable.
**11:53**
